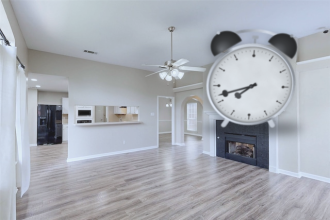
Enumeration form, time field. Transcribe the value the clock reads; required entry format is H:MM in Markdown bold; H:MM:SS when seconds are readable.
**7:42**
